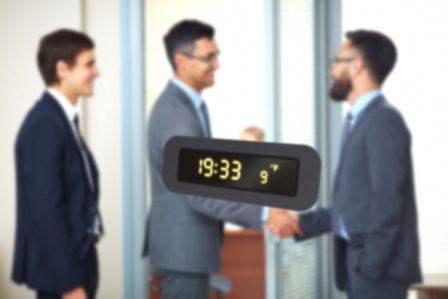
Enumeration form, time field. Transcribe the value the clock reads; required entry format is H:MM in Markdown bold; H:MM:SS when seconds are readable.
**19:33**
